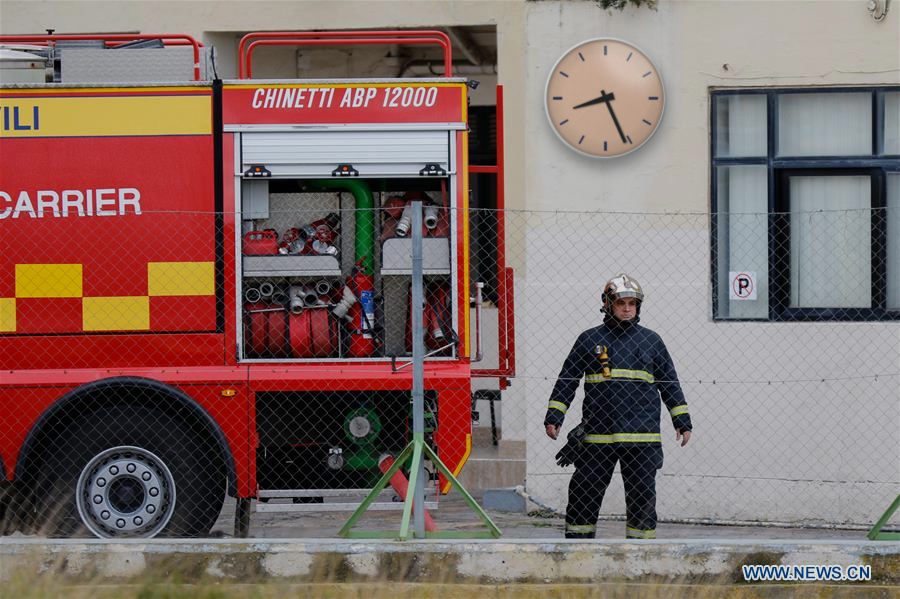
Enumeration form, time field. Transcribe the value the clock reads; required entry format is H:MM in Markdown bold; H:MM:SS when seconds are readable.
**8:26**
